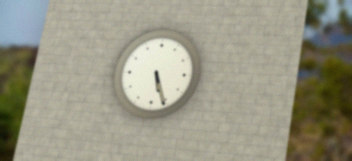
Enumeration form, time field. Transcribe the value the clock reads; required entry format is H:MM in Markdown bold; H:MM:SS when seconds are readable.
**5:26**
